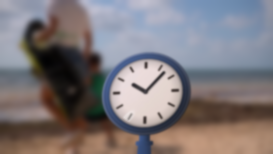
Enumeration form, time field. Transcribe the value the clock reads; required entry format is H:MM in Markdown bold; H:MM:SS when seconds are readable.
**10:07**
